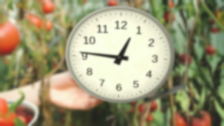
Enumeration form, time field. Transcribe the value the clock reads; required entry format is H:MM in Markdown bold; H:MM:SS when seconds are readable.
**12:46**
